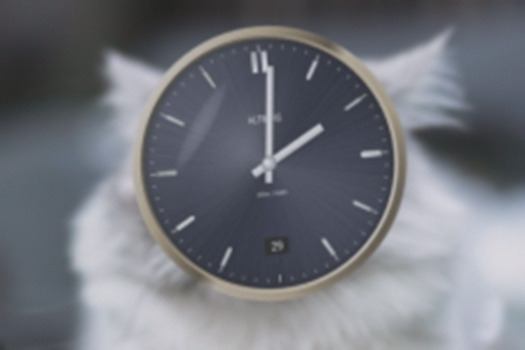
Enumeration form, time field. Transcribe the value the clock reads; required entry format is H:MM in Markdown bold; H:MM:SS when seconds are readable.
**2:01**
